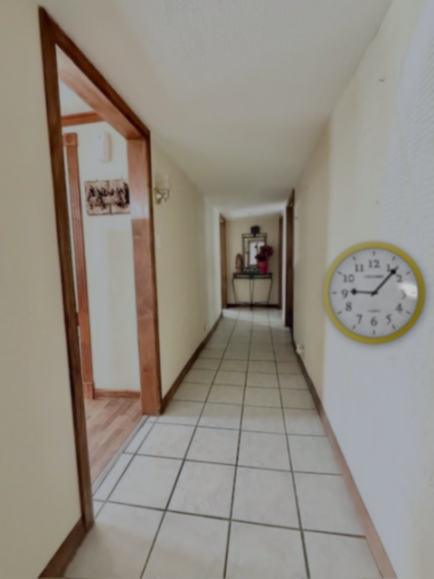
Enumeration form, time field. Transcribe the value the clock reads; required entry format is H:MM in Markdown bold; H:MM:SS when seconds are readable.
**9:07**
